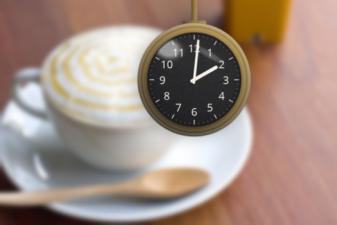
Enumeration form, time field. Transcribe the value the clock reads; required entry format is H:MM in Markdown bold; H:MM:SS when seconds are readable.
**2:01**
